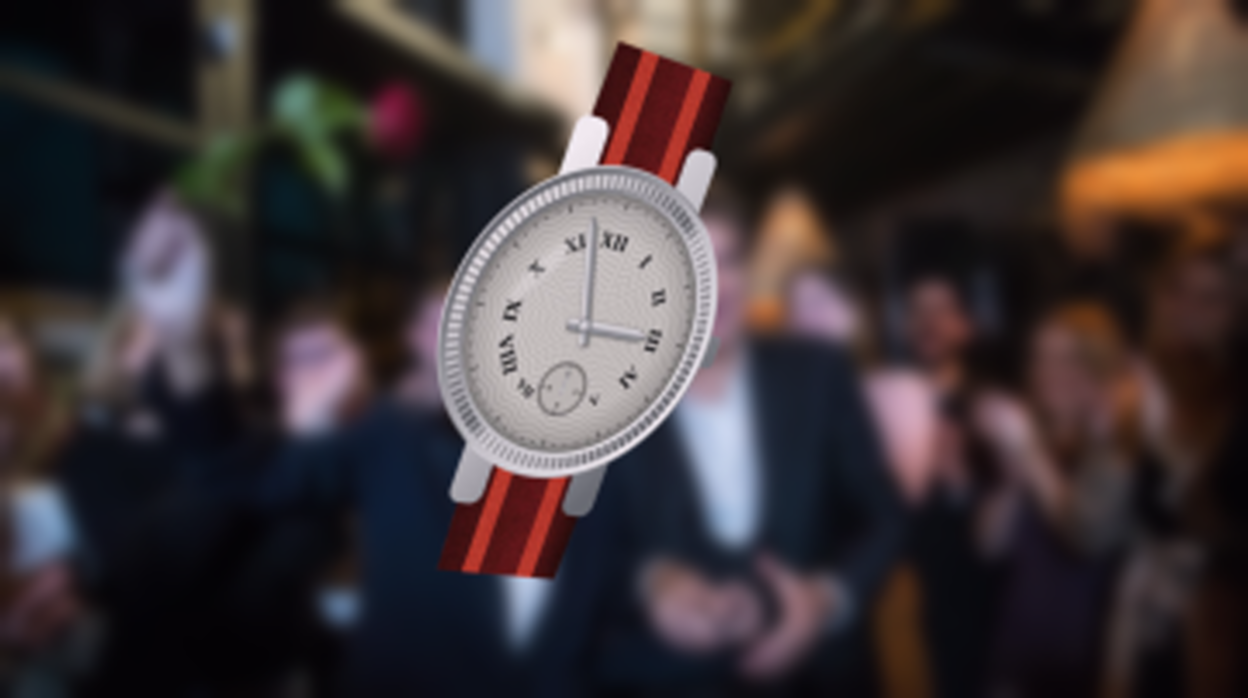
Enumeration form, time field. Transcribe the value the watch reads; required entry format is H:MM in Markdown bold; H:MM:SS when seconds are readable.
**2:57**
